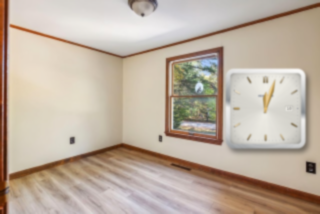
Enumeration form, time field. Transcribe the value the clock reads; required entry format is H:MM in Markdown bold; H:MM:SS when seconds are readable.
**12:03**
